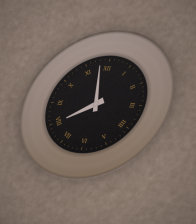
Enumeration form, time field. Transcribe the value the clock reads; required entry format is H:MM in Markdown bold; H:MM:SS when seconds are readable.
**7:58**
